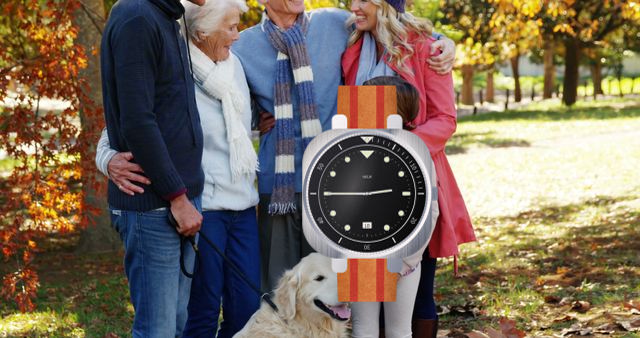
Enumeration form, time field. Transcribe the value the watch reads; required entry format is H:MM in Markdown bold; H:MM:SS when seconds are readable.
**2:45**
